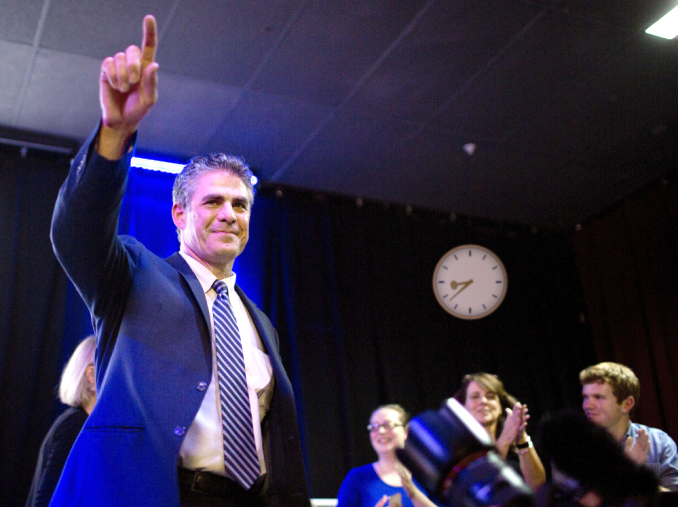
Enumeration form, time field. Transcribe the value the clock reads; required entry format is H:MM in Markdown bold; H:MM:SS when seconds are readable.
**8:38**
